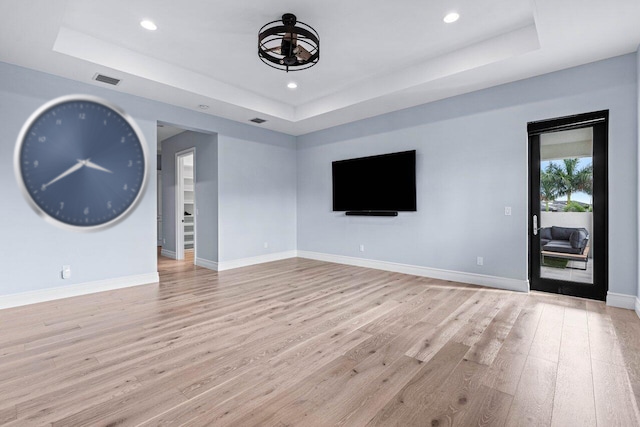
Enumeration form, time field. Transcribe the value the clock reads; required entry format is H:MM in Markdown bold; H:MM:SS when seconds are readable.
**3:40**
